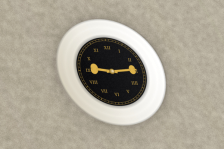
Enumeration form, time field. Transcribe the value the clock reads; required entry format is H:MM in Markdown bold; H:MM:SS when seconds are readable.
**9:14**
